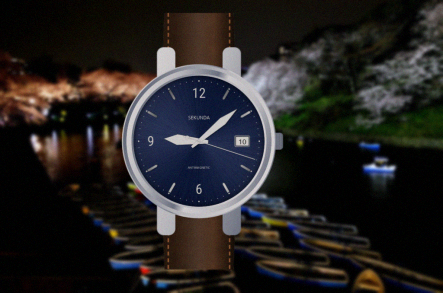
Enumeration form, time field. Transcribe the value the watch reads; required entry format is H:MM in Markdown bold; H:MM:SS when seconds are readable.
**9:08:18**
